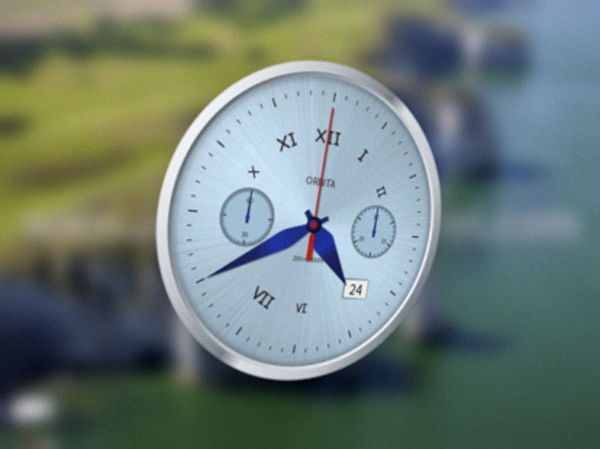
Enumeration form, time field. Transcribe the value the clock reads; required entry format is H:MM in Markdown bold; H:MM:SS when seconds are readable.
**4:40**
